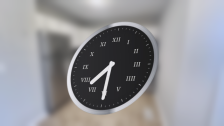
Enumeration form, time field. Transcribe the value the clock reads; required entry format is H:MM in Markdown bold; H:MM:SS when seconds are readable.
**7:30**
